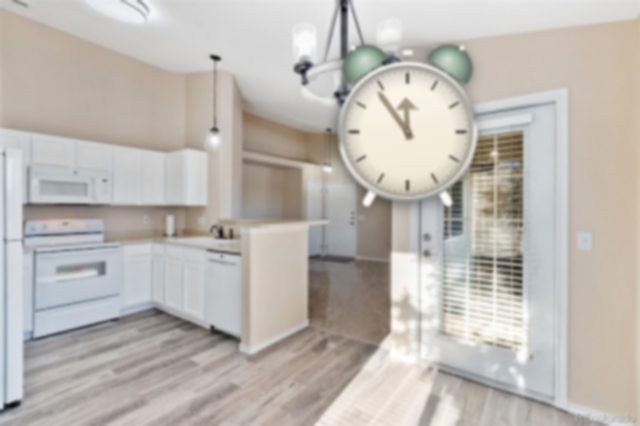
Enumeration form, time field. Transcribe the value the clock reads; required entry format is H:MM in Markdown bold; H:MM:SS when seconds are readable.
**11:54**
